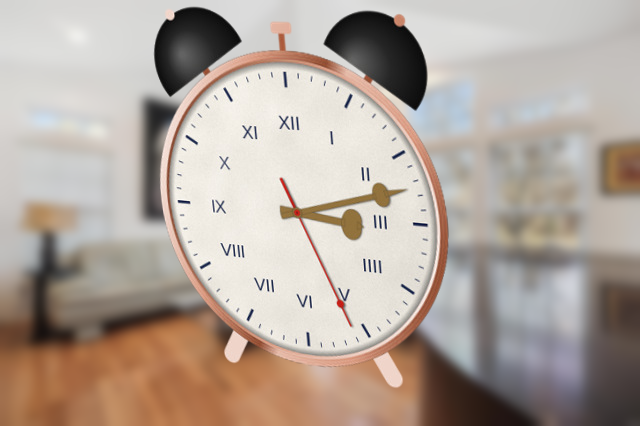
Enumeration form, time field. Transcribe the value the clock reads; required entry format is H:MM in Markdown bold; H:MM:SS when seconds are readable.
**3:12:26**
